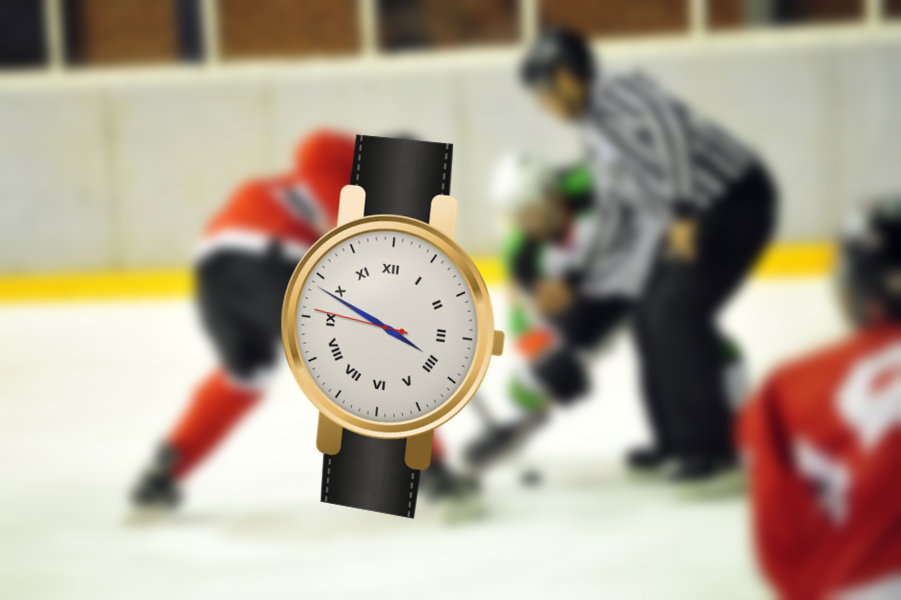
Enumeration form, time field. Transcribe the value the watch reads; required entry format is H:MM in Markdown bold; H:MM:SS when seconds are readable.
**3:48:46**
